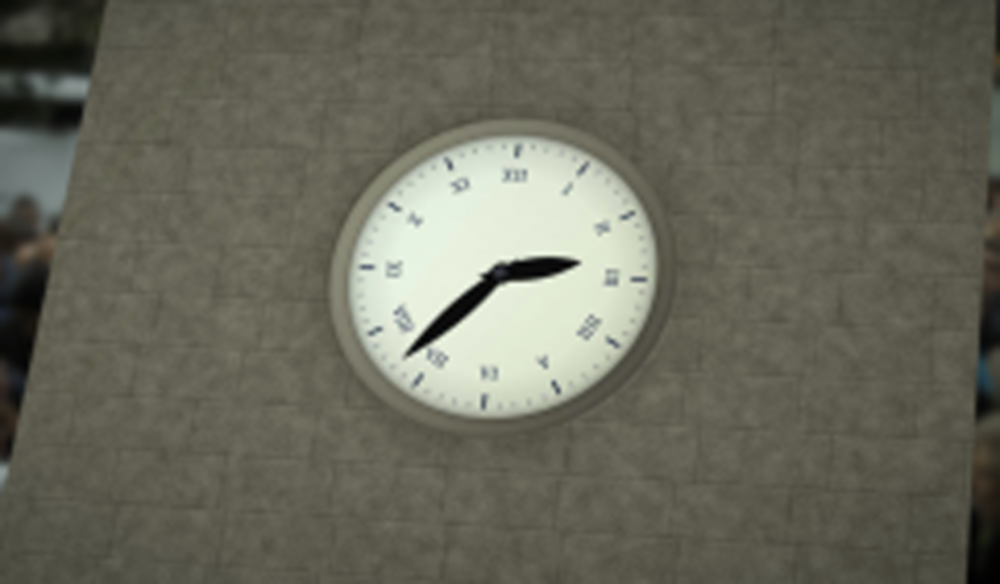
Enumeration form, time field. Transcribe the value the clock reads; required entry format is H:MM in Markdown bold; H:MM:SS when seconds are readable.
**2:37**
